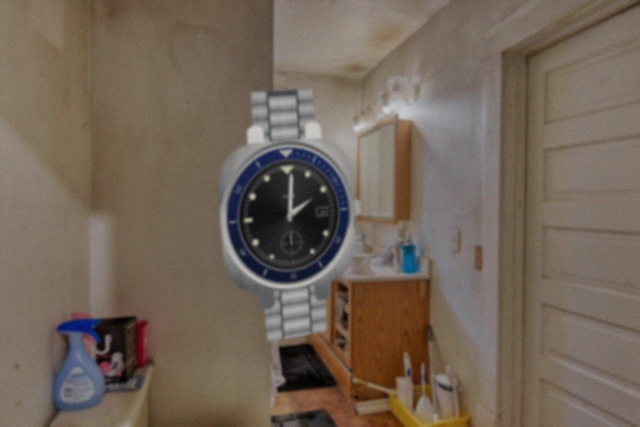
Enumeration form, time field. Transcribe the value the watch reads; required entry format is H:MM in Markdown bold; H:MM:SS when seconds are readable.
**2:01**
